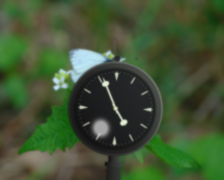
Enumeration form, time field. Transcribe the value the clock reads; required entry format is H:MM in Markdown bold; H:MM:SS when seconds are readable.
**4:56**
